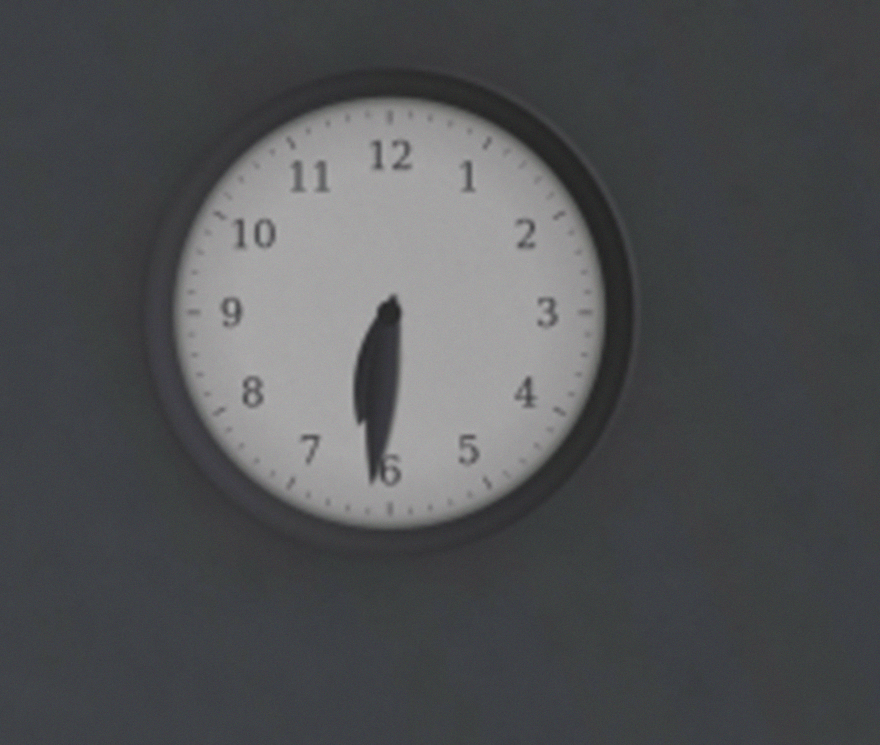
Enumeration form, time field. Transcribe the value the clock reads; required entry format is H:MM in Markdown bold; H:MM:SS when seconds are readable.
**6:31**
